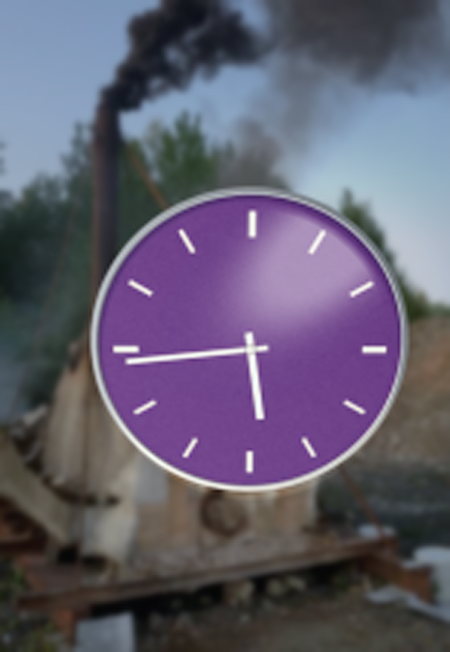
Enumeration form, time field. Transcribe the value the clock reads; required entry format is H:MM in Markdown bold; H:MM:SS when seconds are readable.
**5:44**
